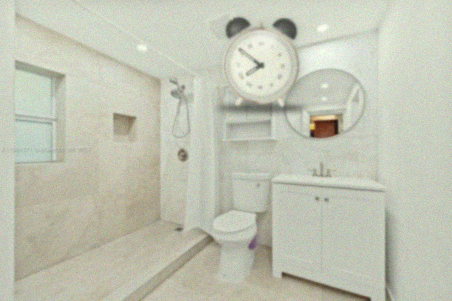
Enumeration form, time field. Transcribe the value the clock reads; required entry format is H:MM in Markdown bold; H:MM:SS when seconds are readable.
**7:51**
